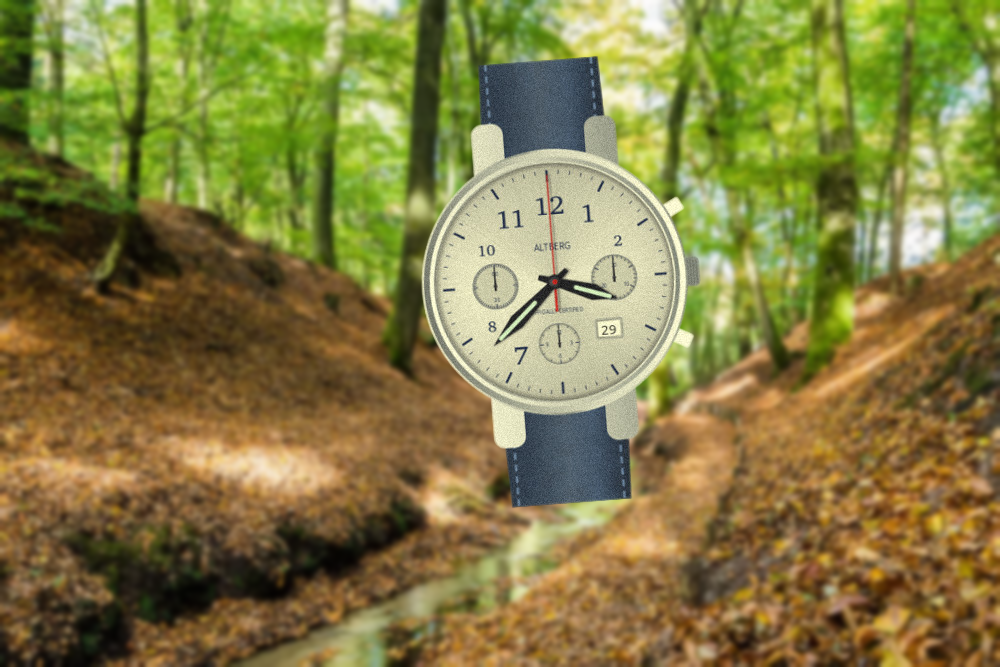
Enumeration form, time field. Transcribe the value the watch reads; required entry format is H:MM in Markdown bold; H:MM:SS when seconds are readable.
**3:38**
